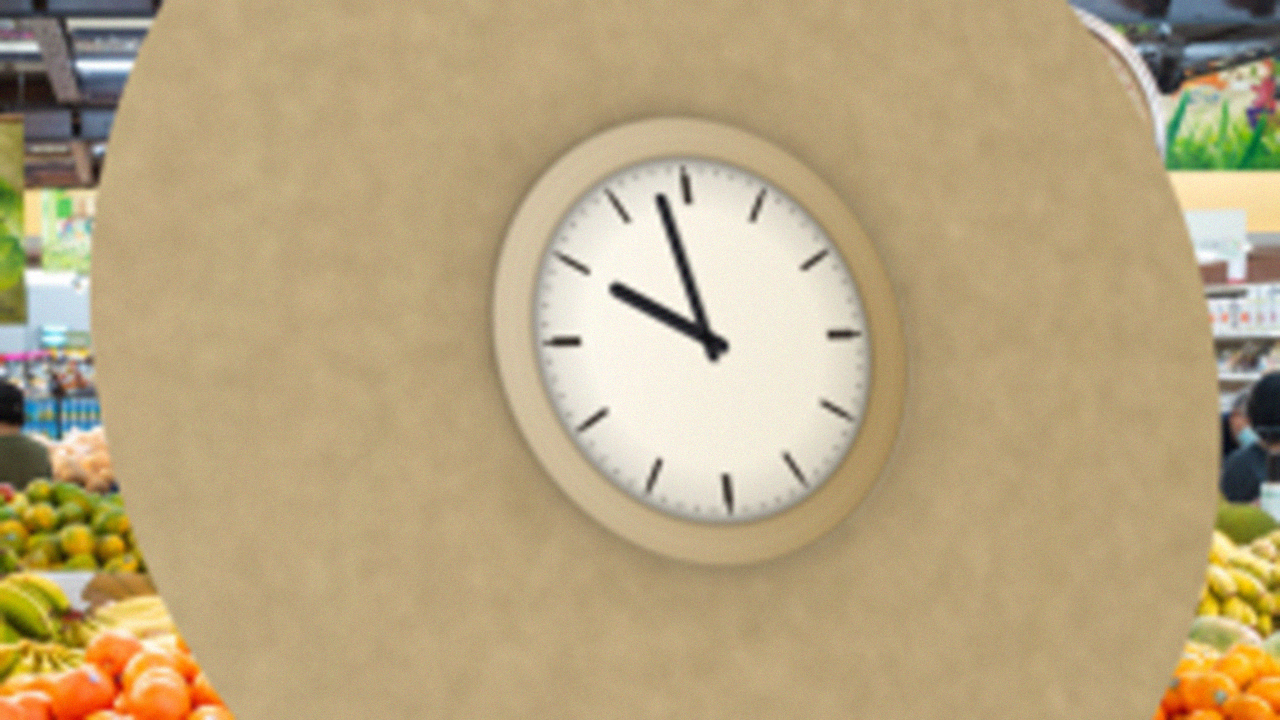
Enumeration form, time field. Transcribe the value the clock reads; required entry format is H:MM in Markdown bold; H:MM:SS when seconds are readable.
**9:58**
